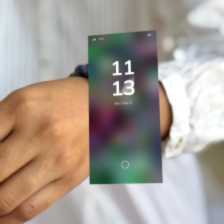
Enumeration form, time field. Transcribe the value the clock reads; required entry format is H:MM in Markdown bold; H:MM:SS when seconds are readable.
**11:13**
